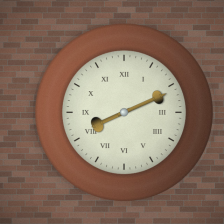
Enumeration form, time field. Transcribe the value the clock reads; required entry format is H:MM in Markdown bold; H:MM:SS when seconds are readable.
**8:11**
